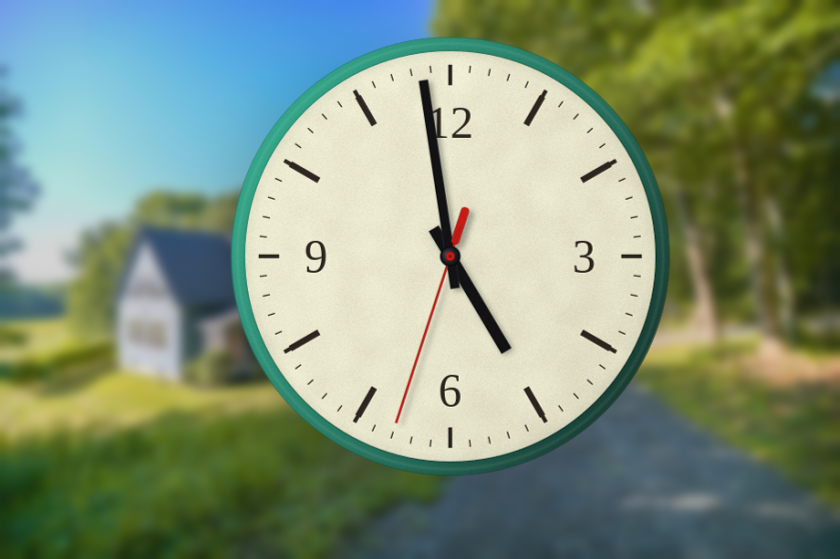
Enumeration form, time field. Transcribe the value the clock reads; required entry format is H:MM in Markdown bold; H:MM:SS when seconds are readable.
**4:58:33**
